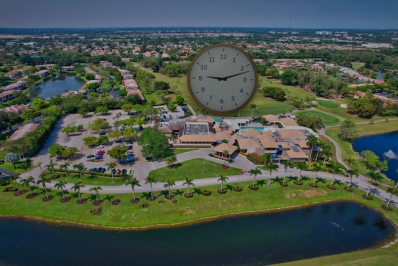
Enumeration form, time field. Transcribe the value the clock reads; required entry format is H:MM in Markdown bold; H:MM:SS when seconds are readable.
**9:12**
